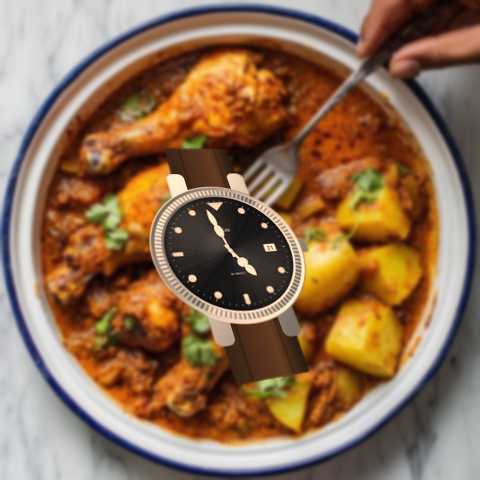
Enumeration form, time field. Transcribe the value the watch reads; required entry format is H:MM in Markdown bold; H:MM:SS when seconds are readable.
**4:58**
